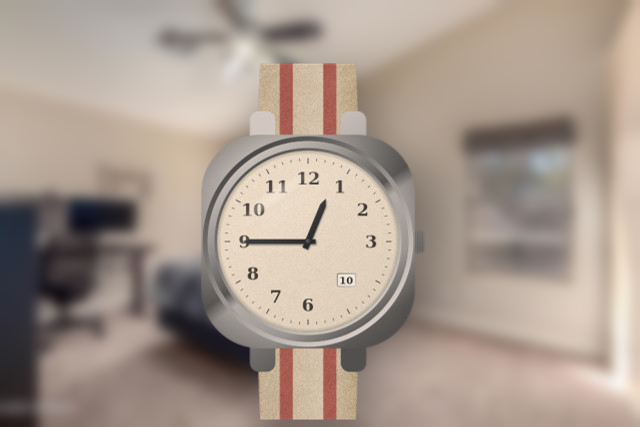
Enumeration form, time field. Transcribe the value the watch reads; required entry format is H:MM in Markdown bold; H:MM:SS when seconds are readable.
**12:45**
